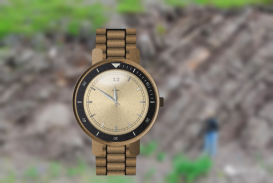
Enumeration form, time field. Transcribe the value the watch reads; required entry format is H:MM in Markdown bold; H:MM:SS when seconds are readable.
**11:51**
